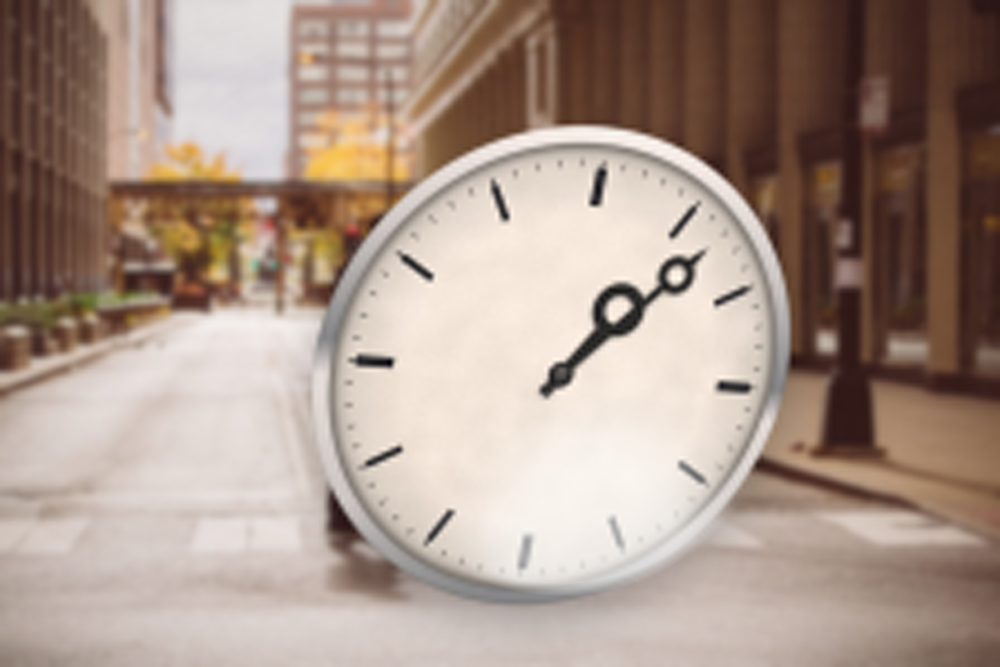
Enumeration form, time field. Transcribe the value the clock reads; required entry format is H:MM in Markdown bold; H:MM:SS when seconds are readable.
**1:07**
